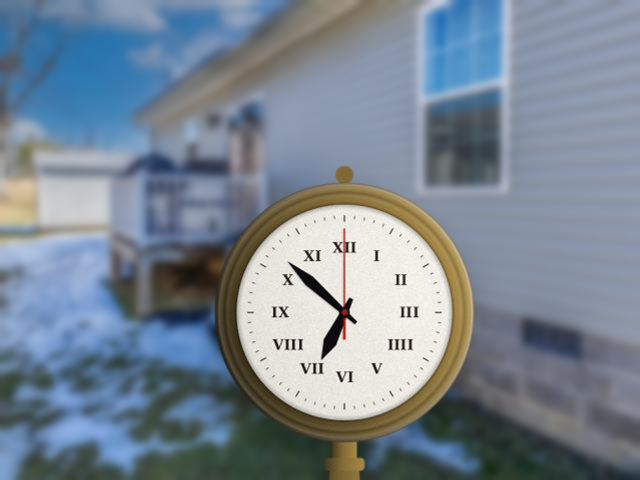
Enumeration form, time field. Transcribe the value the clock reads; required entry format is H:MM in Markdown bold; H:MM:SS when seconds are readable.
**6:52:00**
